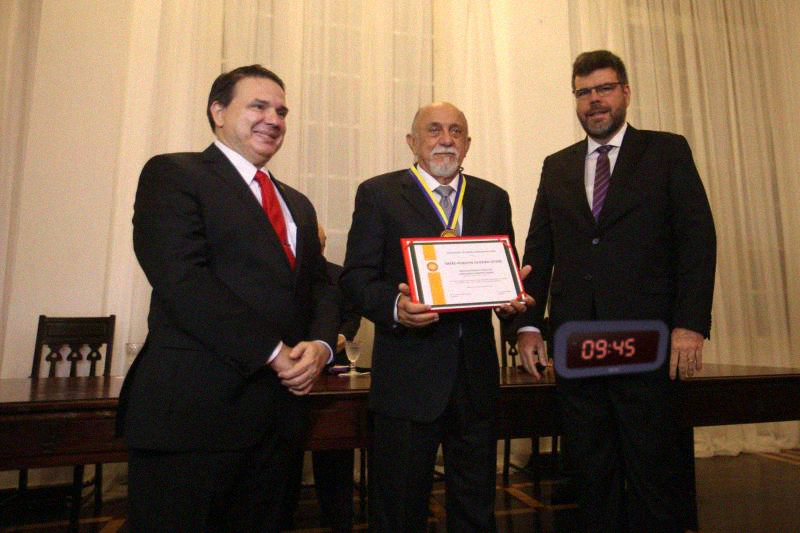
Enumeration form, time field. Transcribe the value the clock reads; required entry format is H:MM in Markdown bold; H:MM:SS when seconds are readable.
**9:45**
